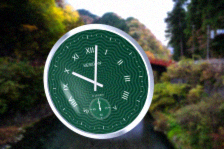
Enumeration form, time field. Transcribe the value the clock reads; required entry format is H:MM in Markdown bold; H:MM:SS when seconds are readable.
**10:02**
